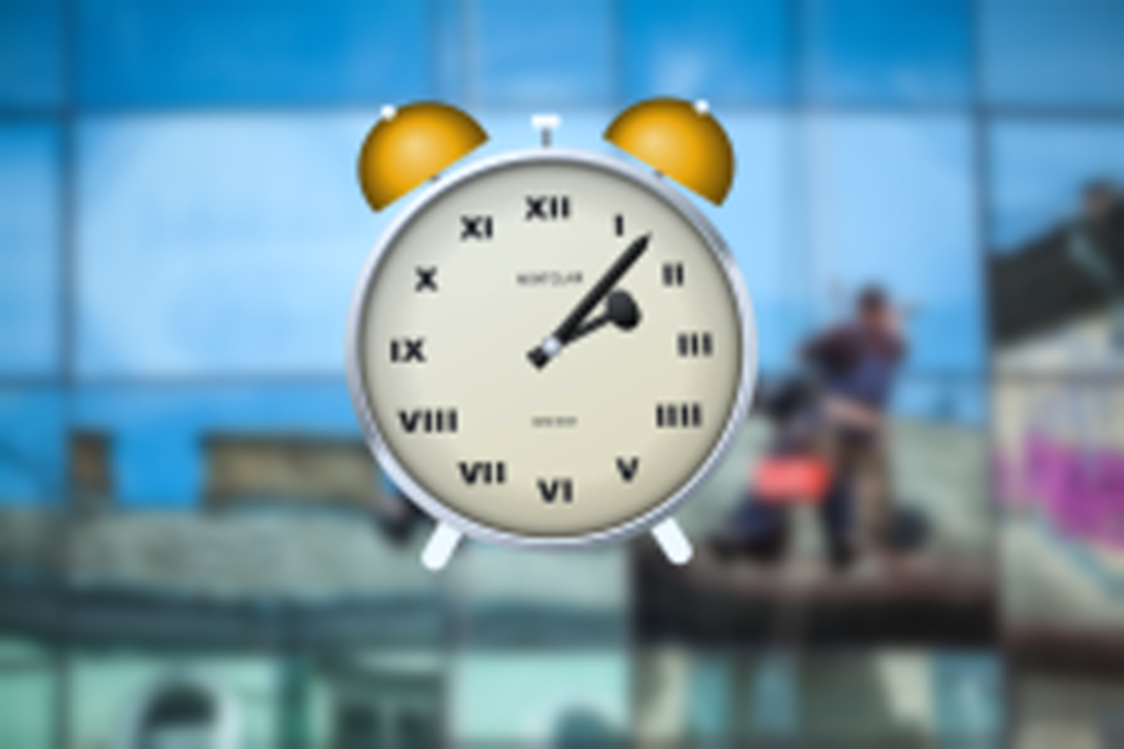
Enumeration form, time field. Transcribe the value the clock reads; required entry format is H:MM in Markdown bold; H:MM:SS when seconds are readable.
**2:07**
